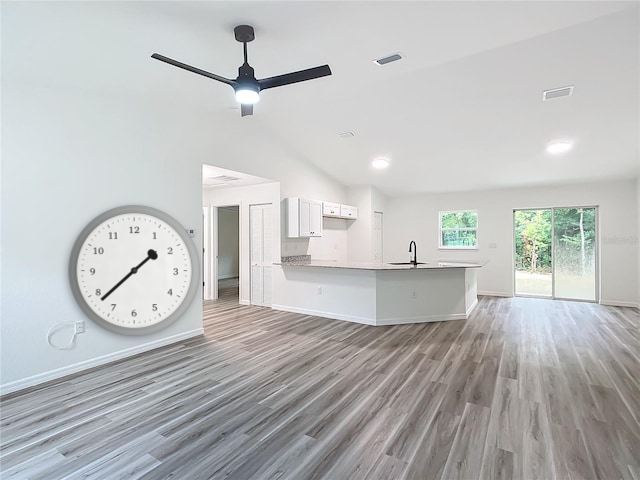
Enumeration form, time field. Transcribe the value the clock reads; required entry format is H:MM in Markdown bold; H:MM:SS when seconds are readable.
**1:38**
